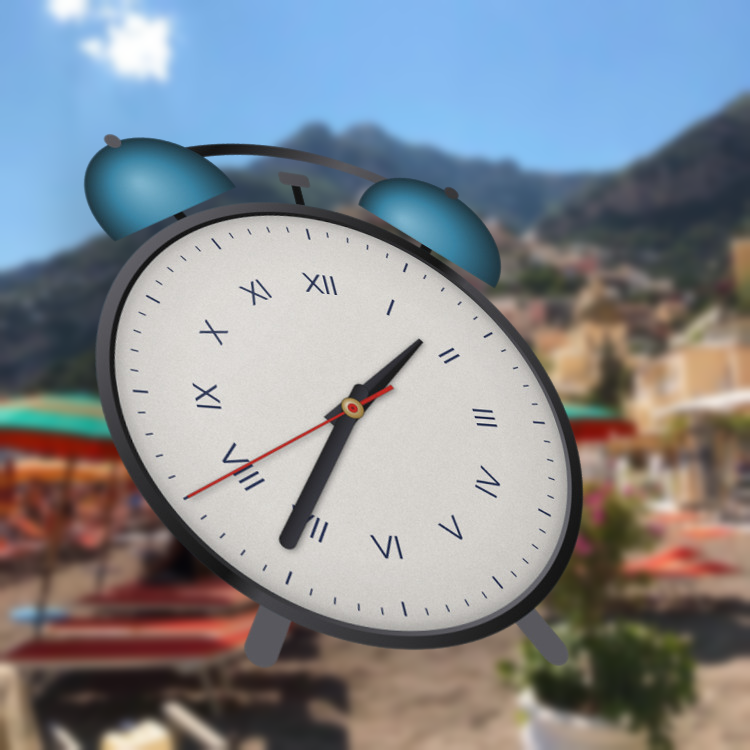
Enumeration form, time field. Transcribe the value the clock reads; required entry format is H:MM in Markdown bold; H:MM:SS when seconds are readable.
**1:35:40**
